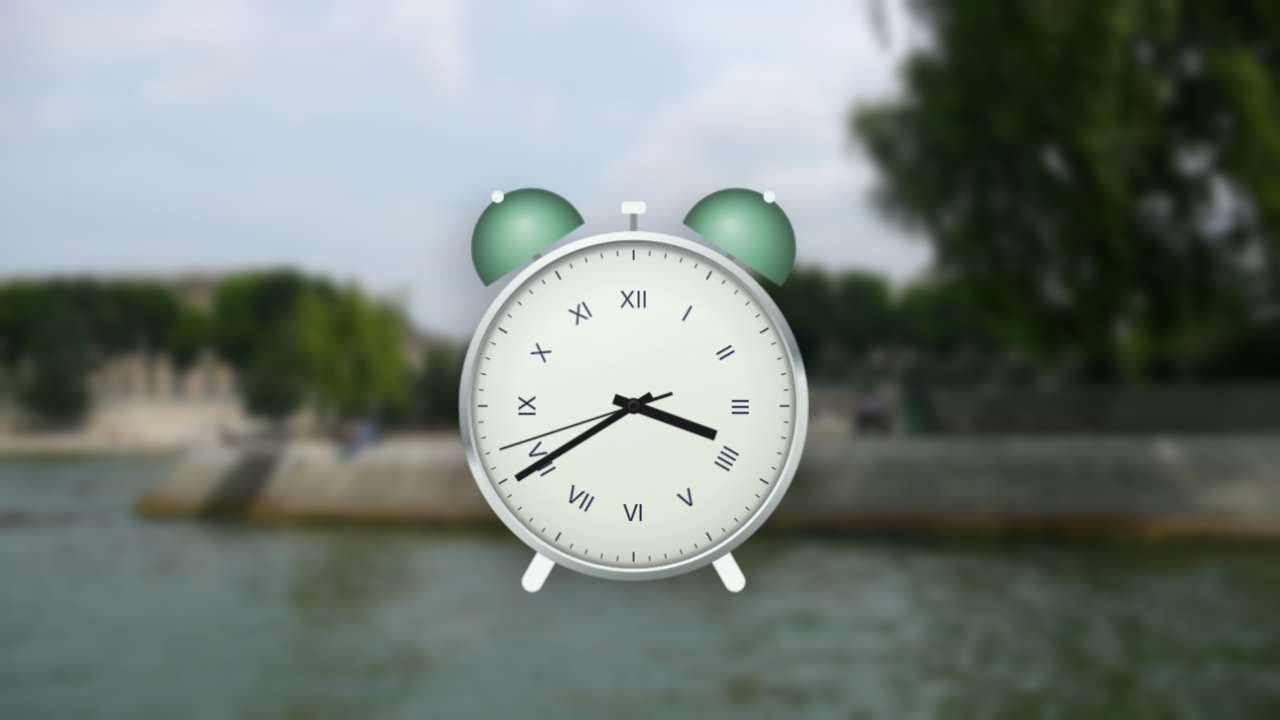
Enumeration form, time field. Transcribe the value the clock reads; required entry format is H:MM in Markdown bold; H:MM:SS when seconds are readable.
**3:39:42**
